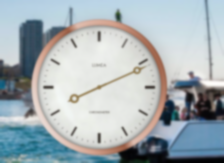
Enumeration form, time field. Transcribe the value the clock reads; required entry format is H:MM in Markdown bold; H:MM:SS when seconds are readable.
**8:11**
